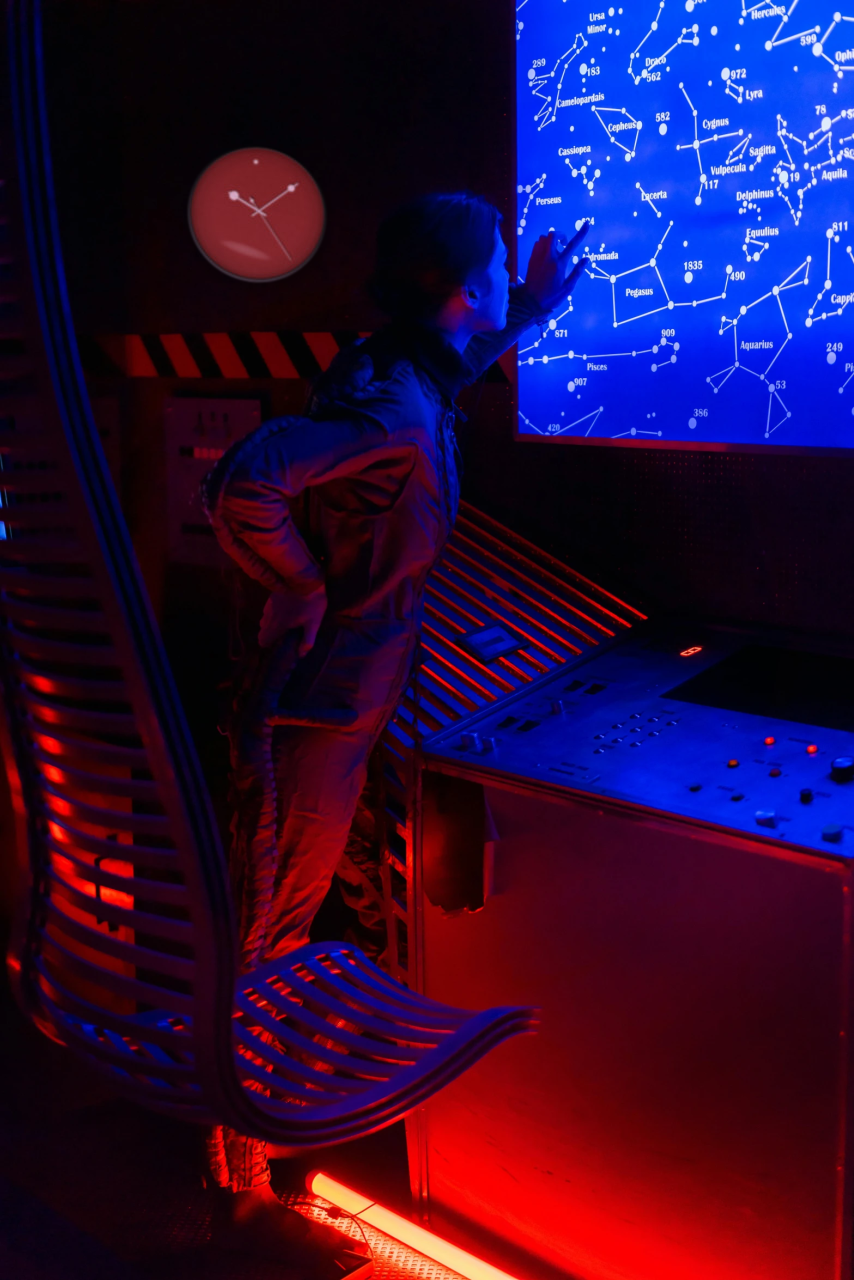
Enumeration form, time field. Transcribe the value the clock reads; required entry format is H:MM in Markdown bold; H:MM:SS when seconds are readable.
**10:09:25**
